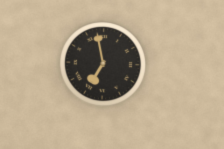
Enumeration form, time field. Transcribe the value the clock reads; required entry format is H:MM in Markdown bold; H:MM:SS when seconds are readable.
**6:58**
